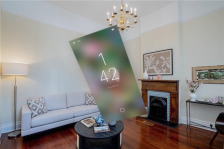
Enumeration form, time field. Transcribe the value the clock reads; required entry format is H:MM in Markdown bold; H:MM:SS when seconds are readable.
**1:42**
